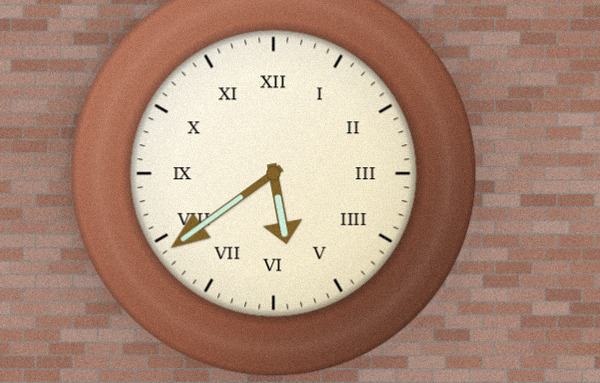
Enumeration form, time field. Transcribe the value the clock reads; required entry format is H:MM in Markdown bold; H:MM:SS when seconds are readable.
**5:39**
